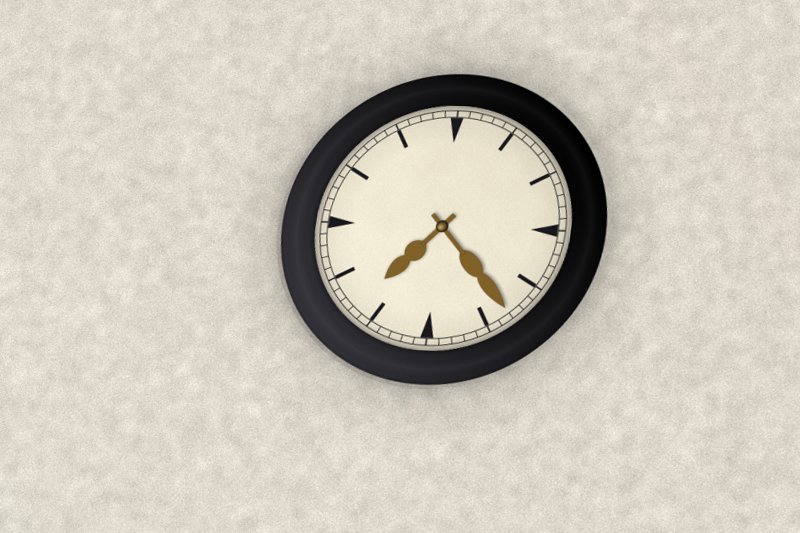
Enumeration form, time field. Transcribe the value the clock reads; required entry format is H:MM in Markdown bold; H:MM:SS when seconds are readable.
**7:23**
